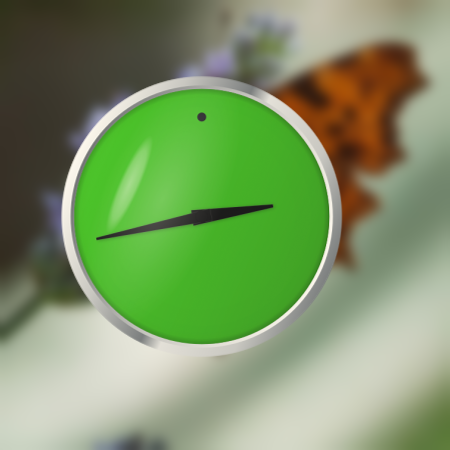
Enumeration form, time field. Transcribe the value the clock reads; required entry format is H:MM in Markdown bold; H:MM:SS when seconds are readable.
**2:43**
